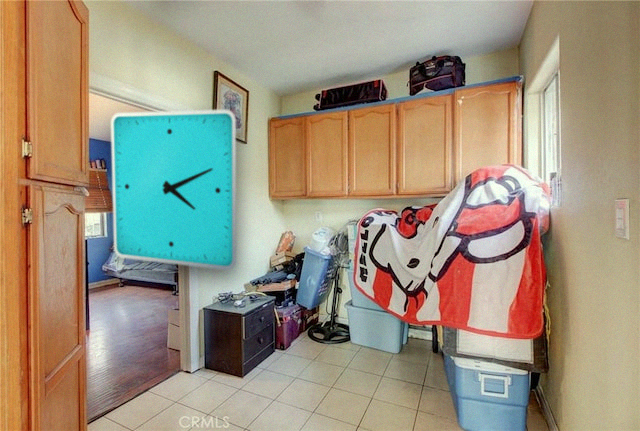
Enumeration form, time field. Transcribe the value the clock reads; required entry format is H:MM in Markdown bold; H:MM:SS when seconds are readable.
**4:11**
